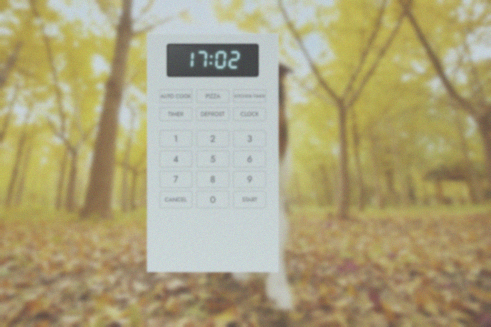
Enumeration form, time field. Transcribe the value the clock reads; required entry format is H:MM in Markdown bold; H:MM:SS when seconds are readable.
**17:02**
